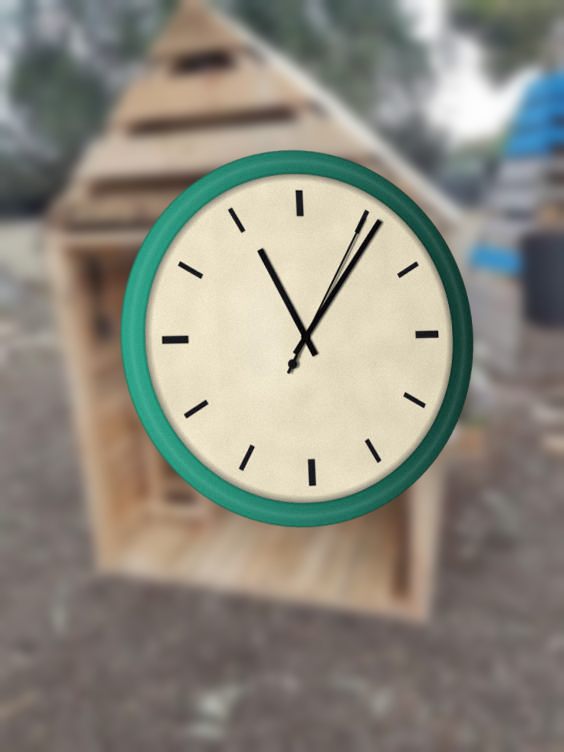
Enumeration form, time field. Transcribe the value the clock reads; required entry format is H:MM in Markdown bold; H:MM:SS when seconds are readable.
**11:06:05**
